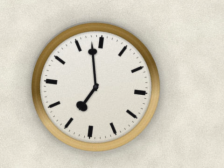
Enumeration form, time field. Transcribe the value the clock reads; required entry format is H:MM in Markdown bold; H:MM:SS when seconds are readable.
**6:58**
